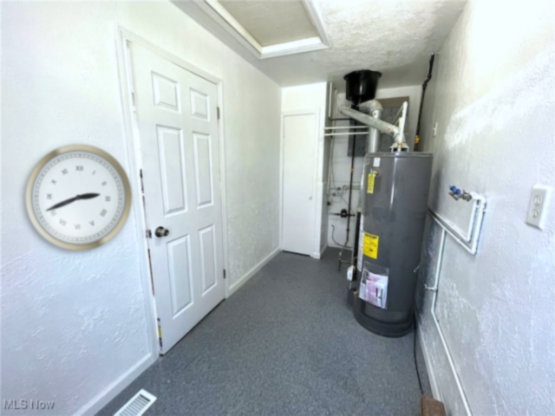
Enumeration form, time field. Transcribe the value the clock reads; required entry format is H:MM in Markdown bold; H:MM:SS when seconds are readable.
**2:41**
